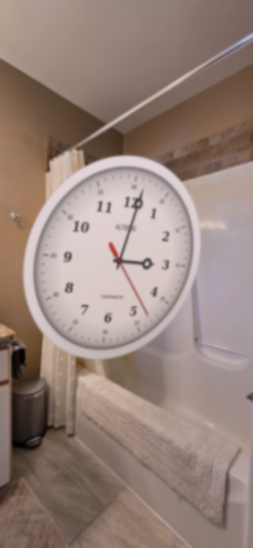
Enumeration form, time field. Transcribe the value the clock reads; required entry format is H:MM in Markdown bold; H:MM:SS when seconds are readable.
**3:01:23**
